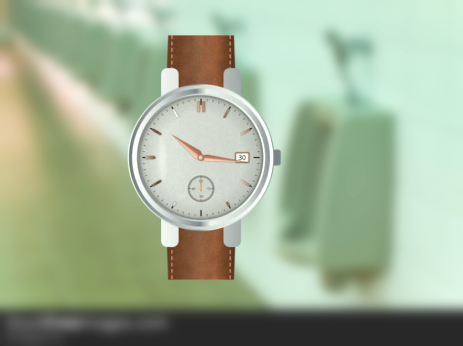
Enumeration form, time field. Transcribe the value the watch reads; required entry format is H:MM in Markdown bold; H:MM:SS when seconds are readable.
**10:16**
